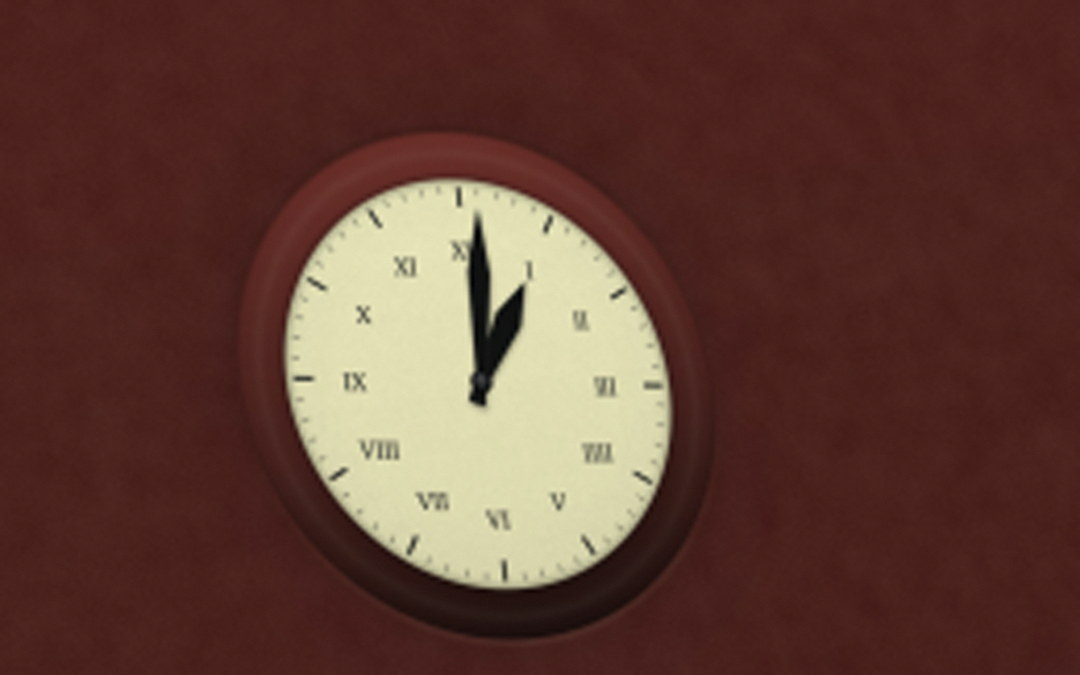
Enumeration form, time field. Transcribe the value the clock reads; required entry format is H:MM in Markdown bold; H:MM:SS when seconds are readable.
**1:01**
